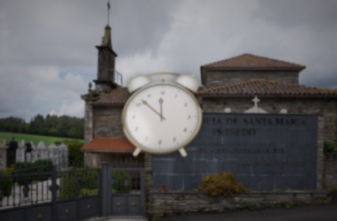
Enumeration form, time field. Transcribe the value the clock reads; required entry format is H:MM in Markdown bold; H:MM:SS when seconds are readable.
**11:52**
